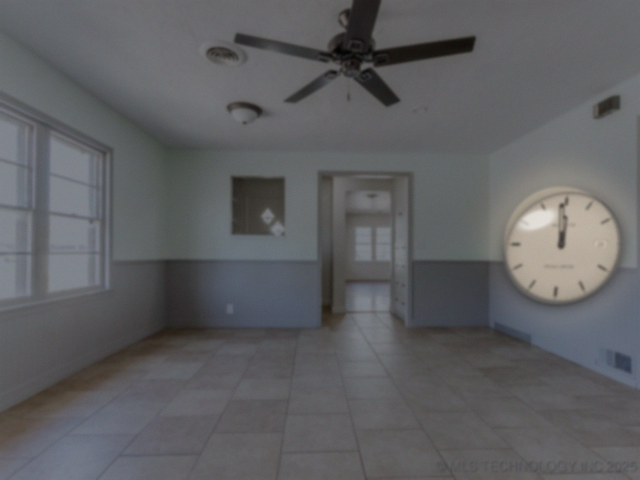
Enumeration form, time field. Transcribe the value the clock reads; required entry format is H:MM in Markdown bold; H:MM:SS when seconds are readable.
**11:59**
